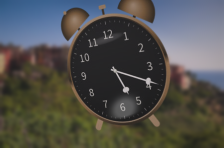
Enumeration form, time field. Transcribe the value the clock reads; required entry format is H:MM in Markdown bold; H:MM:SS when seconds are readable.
**5:19**
